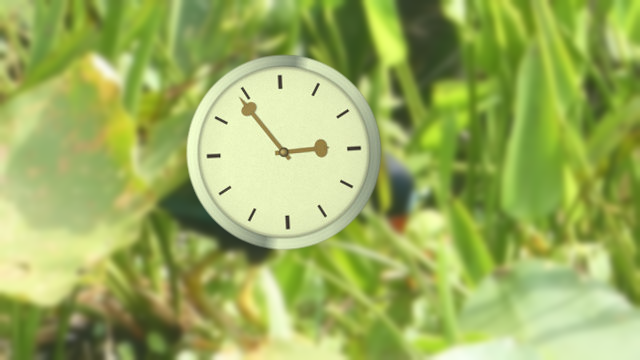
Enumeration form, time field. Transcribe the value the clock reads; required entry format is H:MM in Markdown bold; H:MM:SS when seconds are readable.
**2:54**
